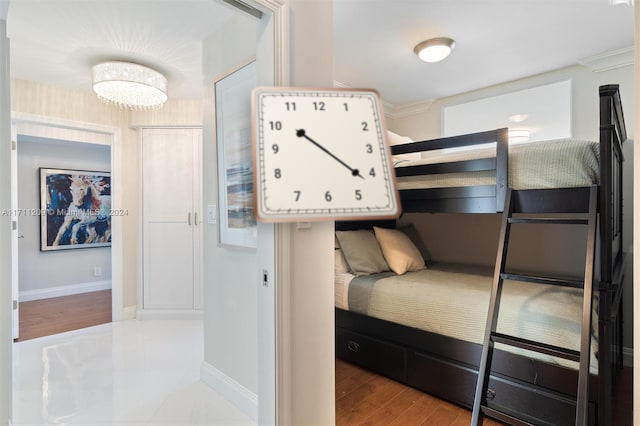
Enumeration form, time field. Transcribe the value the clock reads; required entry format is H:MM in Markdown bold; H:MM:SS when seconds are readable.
**10:22**
